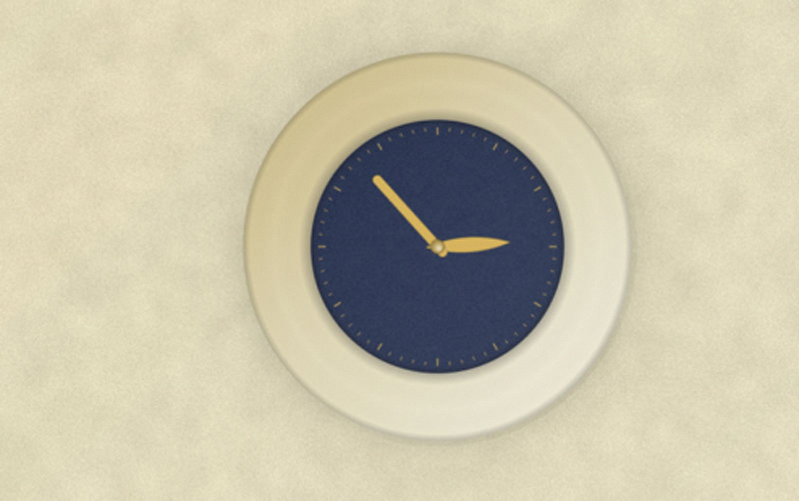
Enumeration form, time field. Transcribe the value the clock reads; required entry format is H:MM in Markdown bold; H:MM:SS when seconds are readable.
**2:53**
